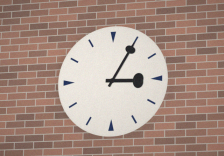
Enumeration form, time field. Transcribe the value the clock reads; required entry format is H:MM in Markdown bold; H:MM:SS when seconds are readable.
**3:05**
